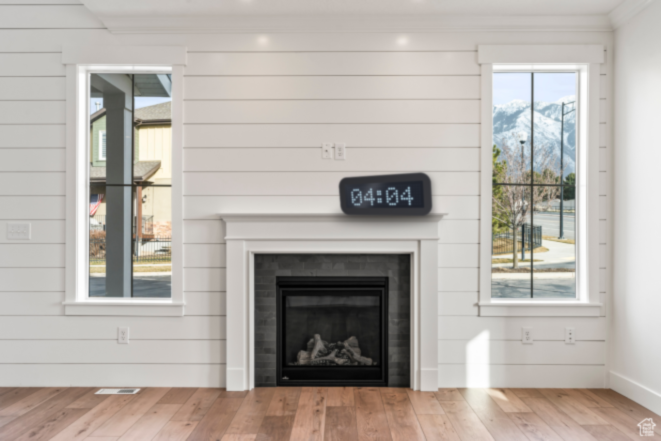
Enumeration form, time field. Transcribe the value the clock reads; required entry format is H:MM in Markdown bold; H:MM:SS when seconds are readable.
**4:04**
